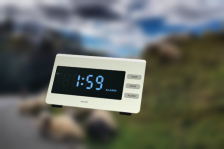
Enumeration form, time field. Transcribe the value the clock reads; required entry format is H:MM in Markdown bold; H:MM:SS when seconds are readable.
**1:59**
